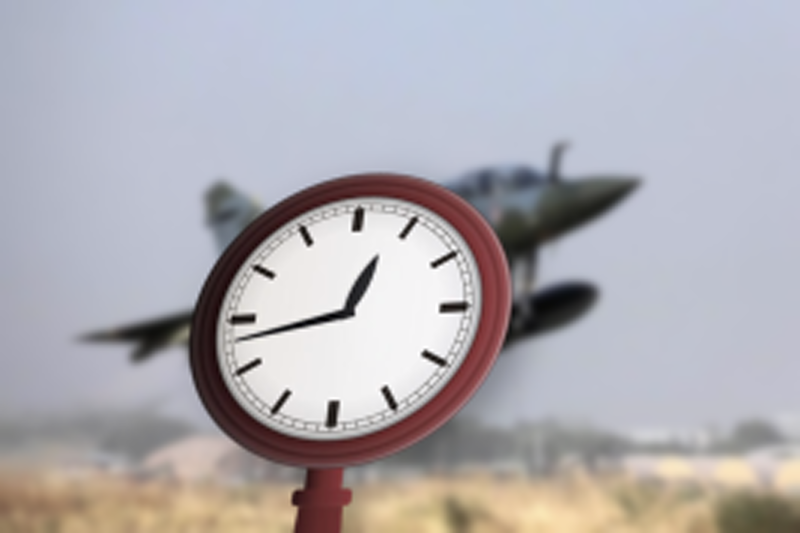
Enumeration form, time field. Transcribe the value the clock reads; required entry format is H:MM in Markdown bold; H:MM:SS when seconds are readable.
**12:43**
